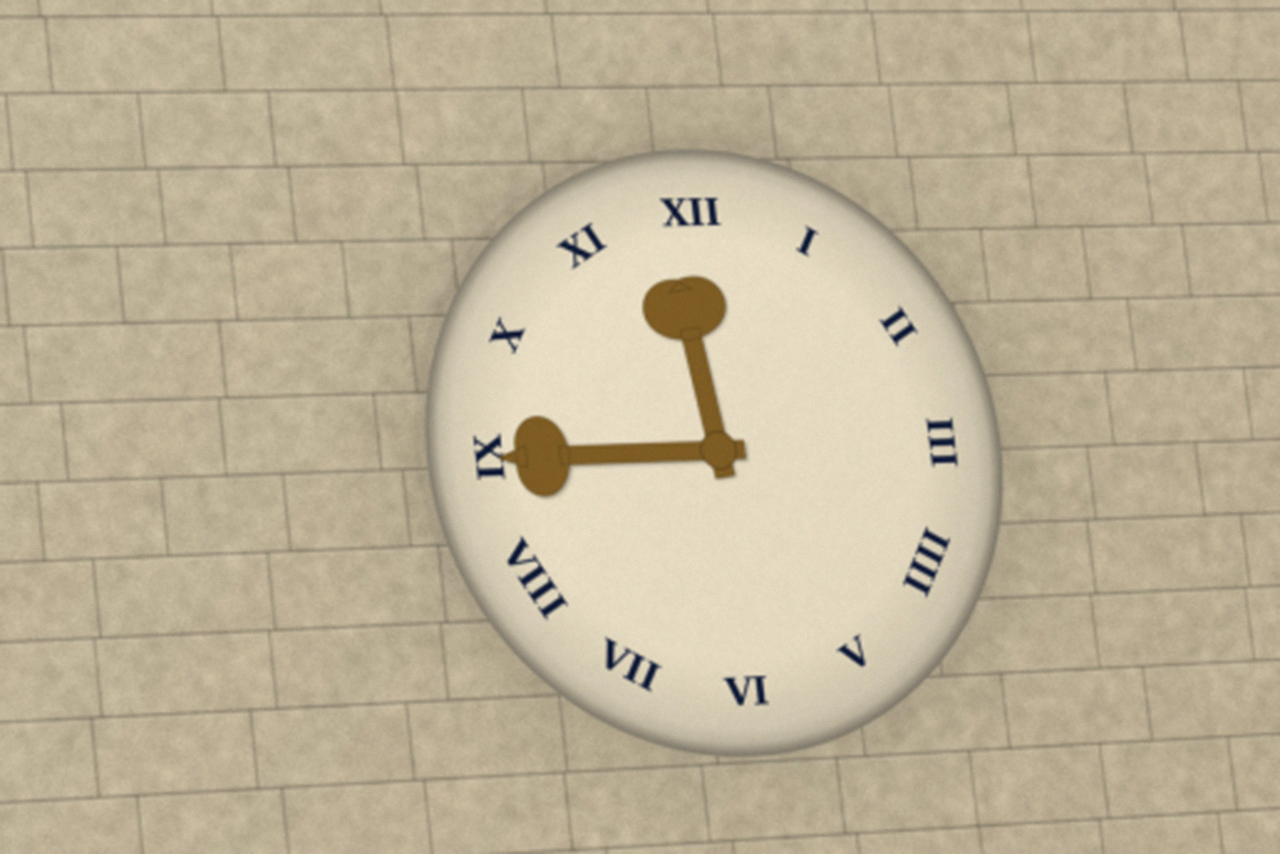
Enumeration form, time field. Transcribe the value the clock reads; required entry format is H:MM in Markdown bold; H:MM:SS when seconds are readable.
**11:45**
